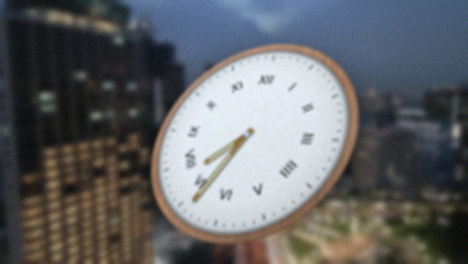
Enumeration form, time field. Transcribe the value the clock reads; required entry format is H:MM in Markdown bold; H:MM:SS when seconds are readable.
**7:34**
